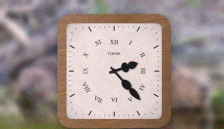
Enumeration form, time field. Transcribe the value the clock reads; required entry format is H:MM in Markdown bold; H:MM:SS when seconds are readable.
**2:23**
